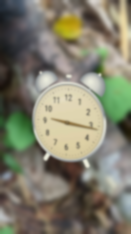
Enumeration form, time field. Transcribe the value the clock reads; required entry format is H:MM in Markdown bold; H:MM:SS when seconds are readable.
**9:16**
